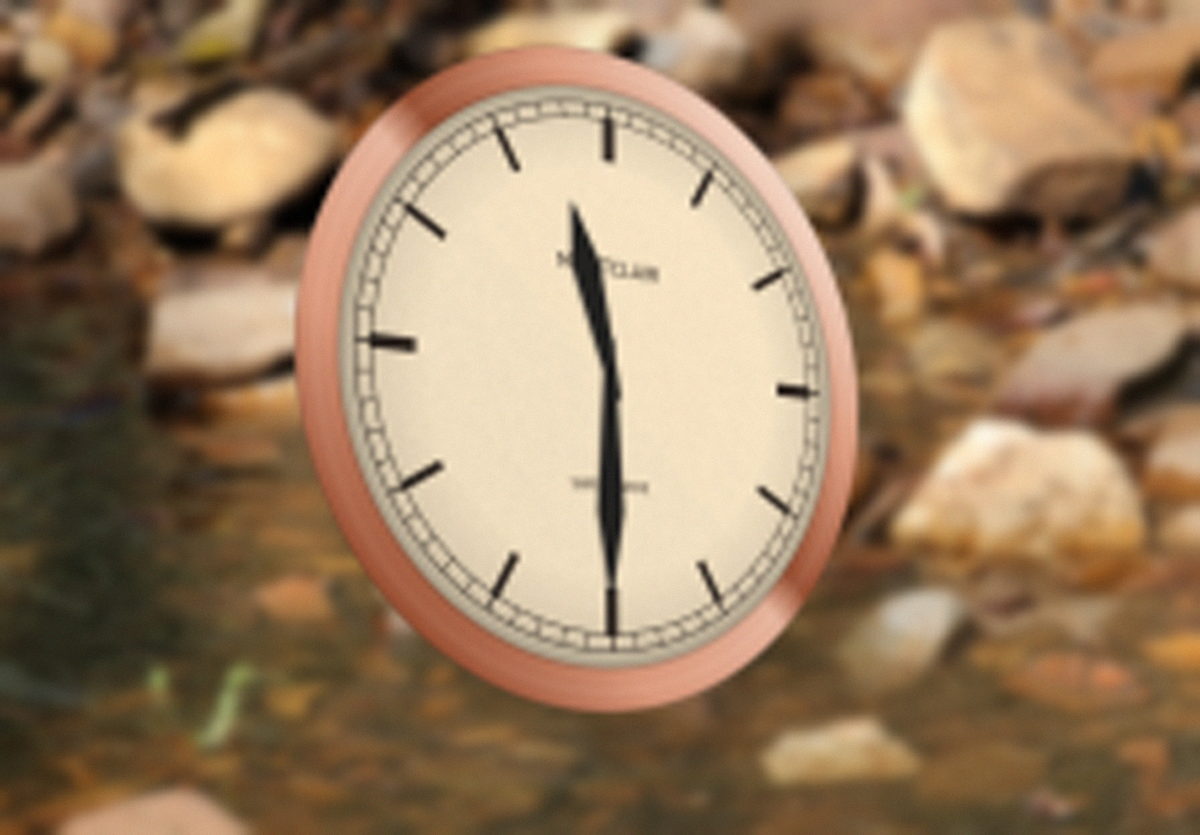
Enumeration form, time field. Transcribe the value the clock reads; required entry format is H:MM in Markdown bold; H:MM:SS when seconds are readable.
**11:30**
